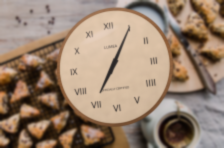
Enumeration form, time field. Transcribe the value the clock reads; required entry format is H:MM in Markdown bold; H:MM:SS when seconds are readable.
**7:05**
